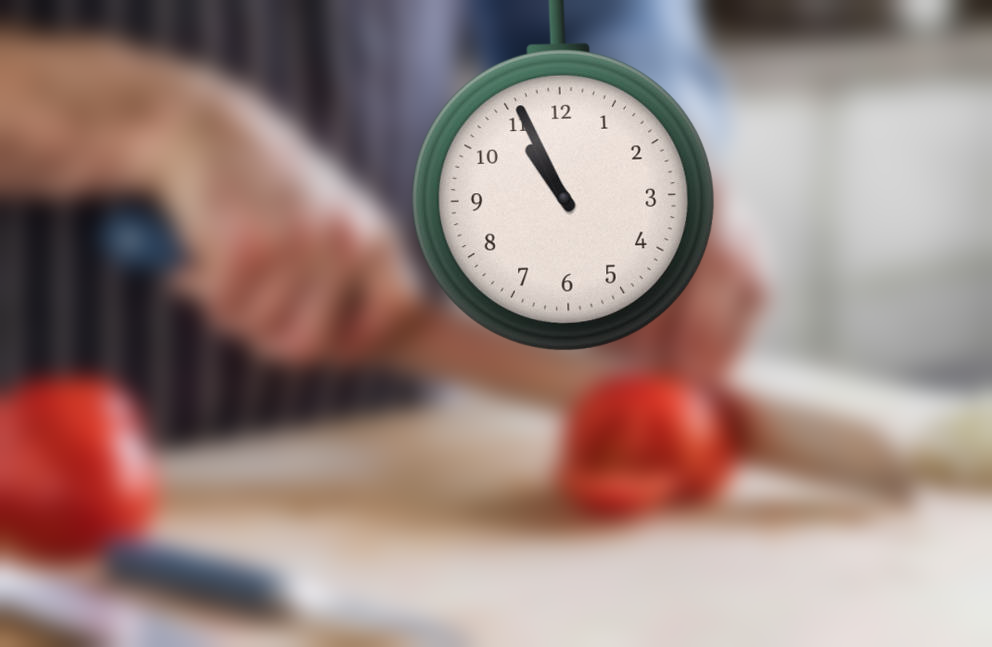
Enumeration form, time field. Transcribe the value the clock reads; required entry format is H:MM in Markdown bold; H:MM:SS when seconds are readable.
**10:56**
